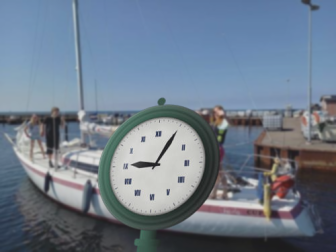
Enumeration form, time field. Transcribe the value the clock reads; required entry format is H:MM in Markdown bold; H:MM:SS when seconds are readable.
**9:05**
